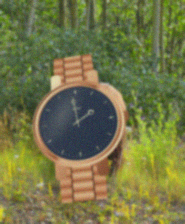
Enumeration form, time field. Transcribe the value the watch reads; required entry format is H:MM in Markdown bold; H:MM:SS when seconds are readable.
**1:59**
